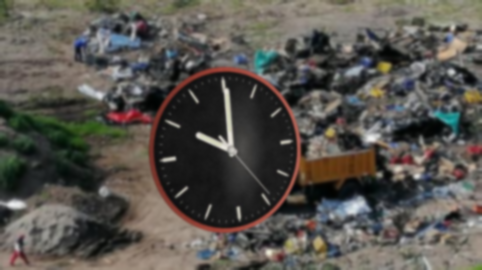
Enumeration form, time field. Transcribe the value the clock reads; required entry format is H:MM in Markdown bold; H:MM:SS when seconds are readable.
**10:00:24**
